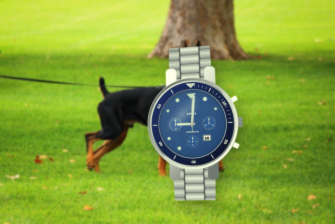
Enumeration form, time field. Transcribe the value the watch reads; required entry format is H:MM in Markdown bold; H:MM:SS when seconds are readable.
**9:01**
